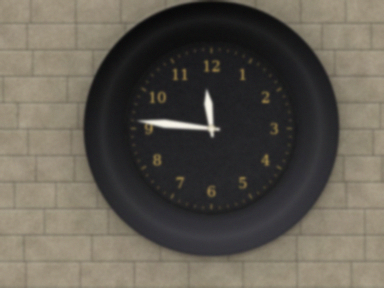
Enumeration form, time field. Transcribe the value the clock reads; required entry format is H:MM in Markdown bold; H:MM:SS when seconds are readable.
**11:46**
